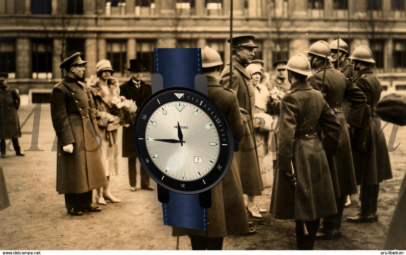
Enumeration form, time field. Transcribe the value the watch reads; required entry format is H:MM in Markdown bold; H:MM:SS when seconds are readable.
**11:45**
